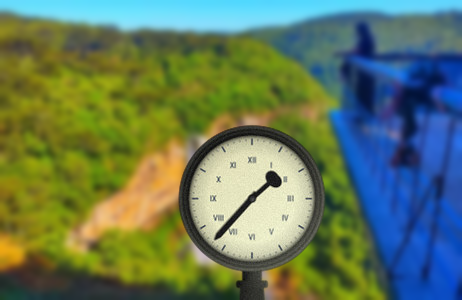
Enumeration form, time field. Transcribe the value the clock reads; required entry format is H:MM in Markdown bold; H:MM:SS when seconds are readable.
**1:37**
